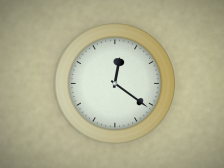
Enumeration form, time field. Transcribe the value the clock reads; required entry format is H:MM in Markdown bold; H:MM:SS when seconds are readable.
**12:21**
